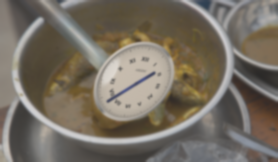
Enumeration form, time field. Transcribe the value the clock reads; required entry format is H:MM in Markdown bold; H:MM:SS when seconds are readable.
**1:38**
